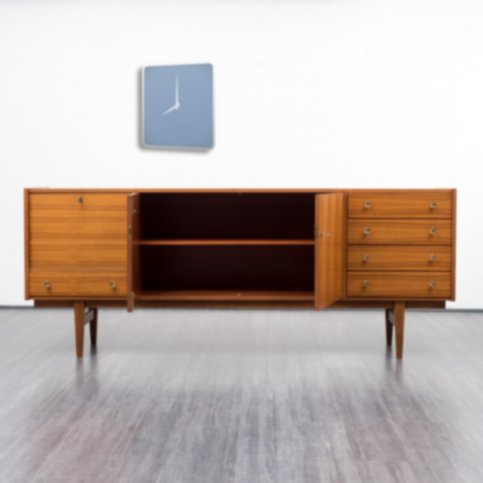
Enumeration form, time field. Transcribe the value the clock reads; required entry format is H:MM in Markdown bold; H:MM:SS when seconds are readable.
**8:00**
